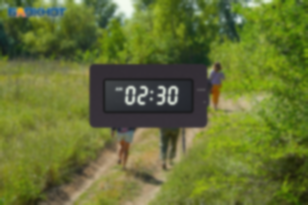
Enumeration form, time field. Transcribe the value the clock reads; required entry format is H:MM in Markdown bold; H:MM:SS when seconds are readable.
**2:30**
